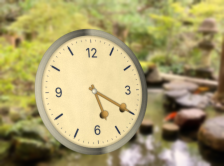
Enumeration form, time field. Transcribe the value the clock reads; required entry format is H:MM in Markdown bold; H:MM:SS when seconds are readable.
**5:20**
